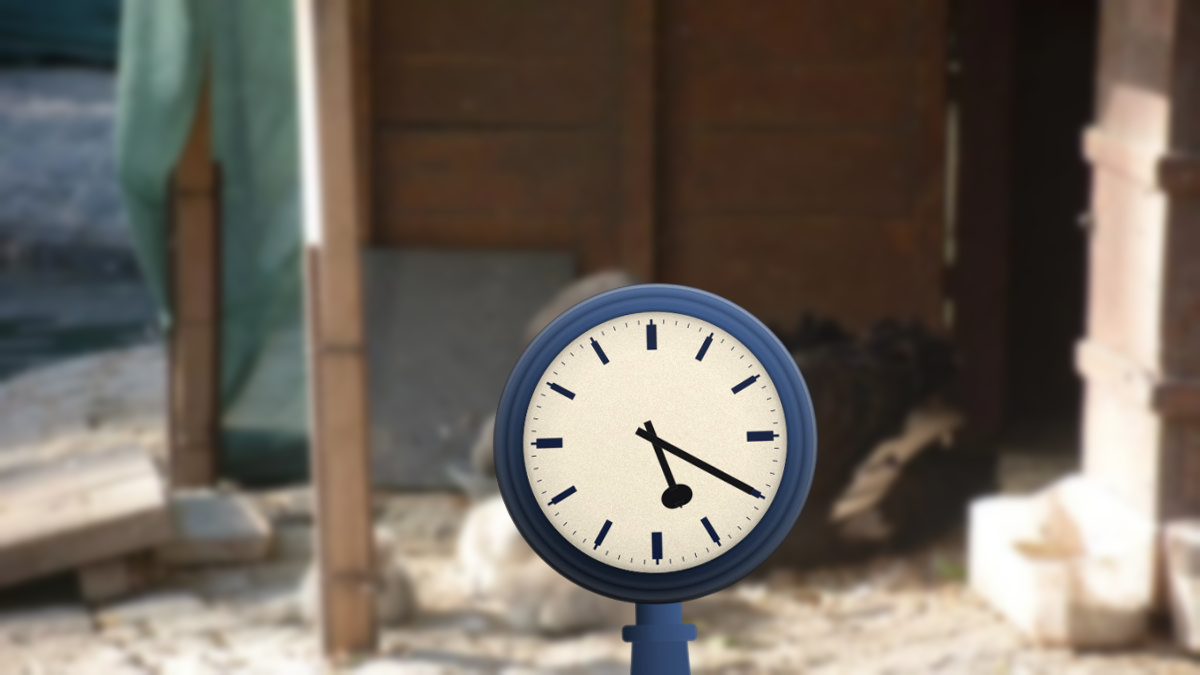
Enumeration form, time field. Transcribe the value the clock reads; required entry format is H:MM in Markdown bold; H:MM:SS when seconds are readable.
**5:20**
